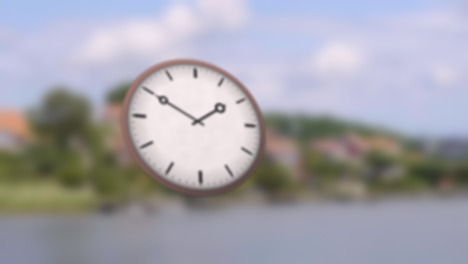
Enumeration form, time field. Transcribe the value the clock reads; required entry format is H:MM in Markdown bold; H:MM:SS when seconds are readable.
**1:50**
